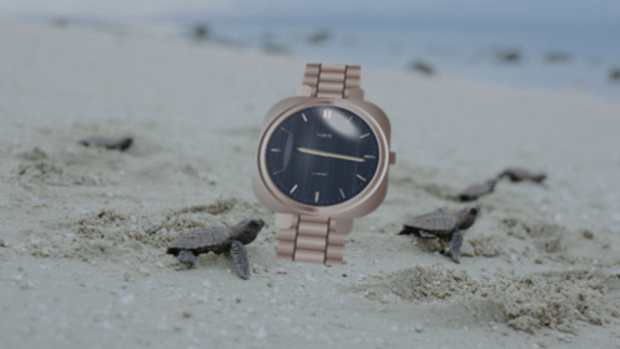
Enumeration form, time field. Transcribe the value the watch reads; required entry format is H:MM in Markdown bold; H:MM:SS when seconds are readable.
**9:16**
